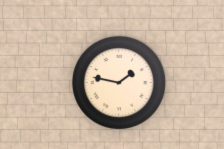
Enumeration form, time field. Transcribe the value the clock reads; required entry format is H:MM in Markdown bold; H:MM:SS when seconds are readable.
**1:47**
